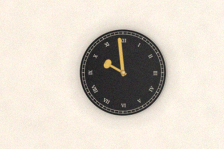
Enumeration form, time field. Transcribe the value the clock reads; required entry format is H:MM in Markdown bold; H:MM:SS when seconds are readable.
**9:59**
